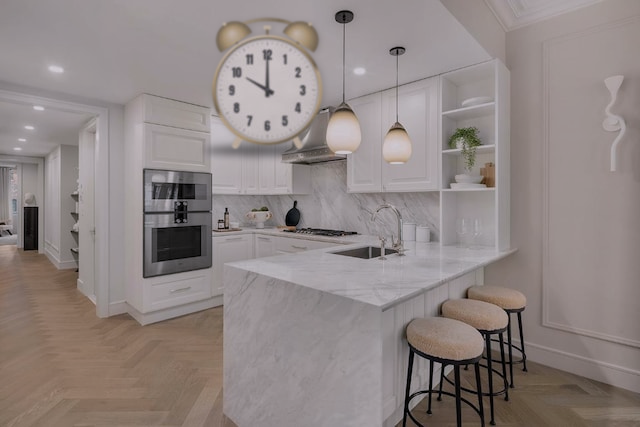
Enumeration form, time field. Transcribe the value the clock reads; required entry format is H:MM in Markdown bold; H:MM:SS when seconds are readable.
**10:00**
